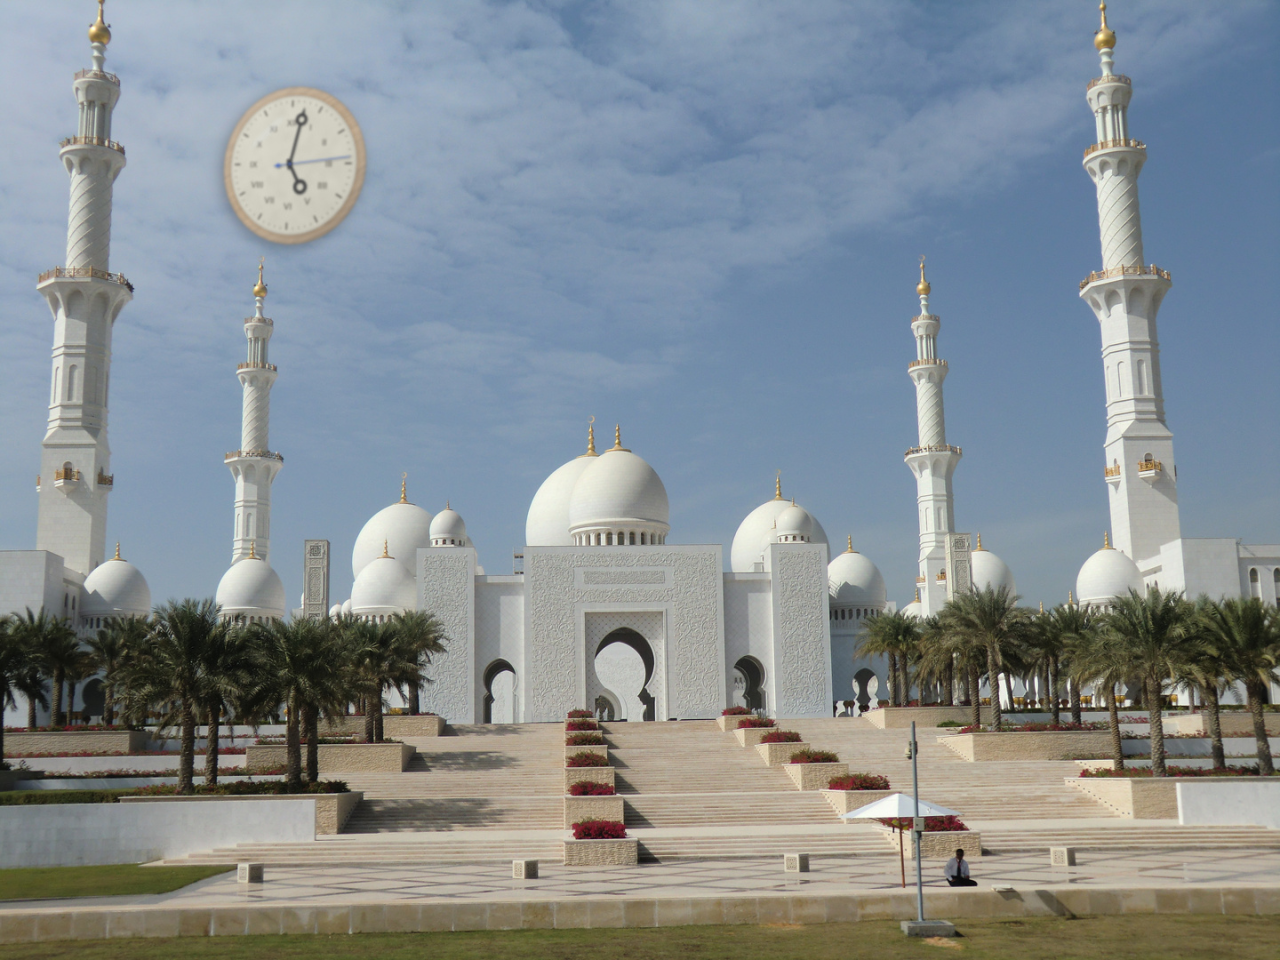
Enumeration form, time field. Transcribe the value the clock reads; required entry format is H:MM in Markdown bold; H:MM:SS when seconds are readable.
**5:02:14**
